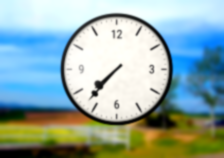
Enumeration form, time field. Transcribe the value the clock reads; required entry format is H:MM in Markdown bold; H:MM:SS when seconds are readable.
**7:37**
